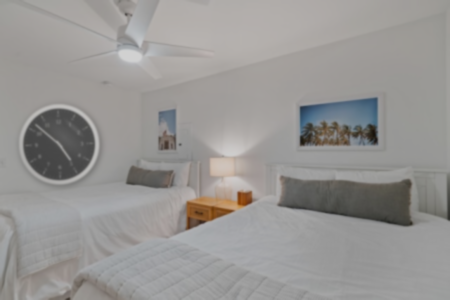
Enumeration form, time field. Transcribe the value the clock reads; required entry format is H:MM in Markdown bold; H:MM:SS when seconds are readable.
**4:52**
